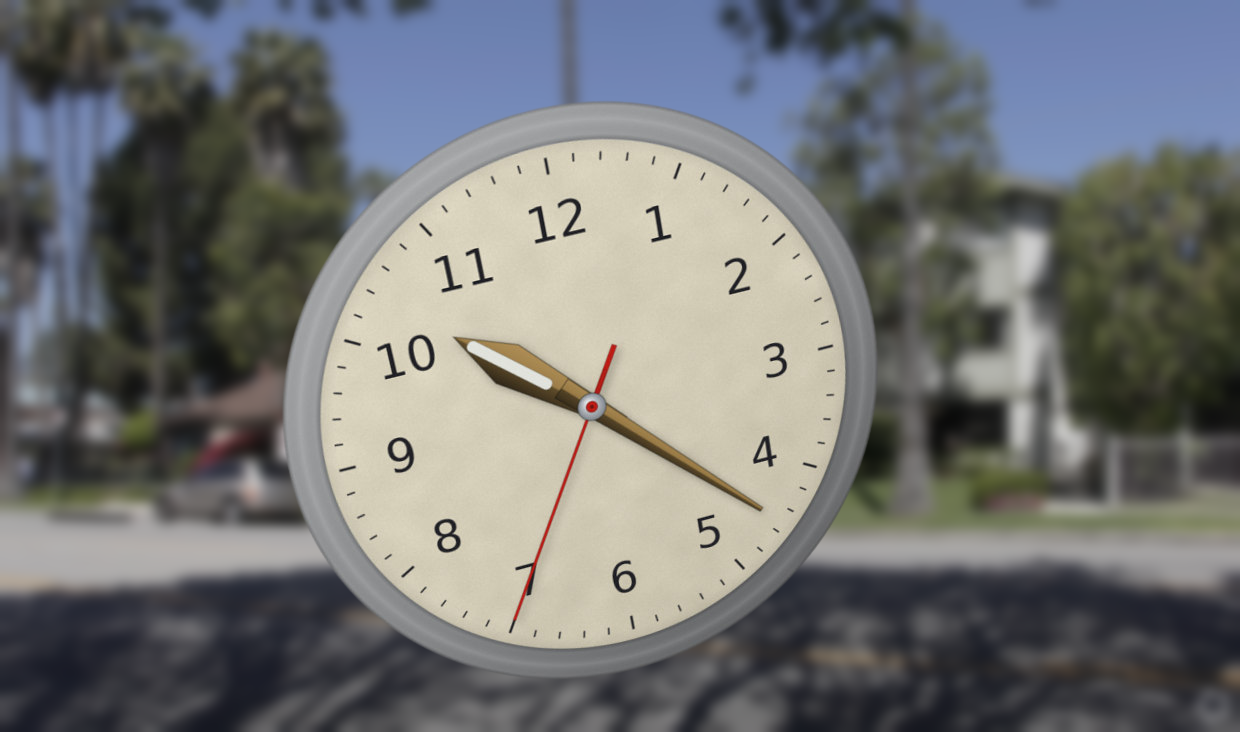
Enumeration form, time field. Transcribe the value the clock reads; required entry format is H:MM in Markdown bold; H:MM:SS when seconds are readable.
**10:22:35**
